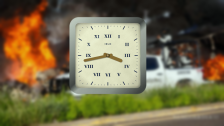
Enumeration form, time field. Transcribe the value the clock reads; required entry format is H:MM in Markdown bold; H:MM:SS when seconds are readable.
**3:43**
